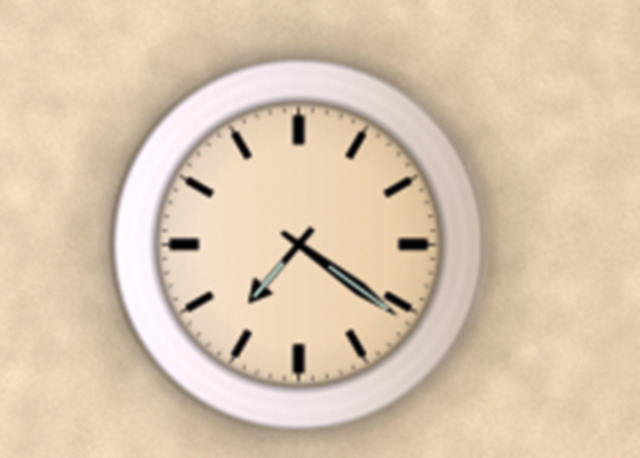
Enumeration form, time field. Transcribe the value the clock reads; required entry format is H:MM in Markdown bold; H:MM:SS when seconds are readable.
**7:21**
